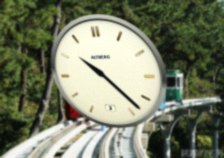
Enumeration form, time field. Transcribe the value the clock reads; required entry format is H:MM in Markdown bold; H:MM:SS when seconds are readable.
**10:23**
